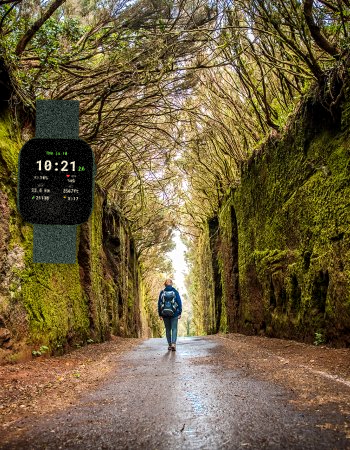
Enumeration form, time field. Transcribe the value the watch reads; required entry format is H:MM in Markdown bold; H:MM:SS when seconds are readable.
**10:21**
